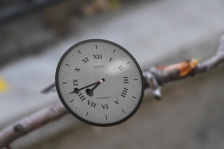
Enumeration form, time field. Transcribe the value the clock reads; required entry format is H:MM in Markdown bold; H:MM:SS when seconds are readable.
**7:42**
